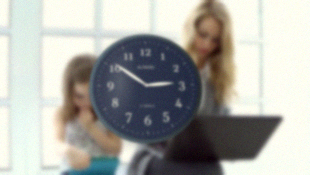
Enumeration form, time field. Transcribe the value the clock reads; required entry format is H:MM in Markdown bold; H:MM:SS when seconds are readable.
**2:51**
